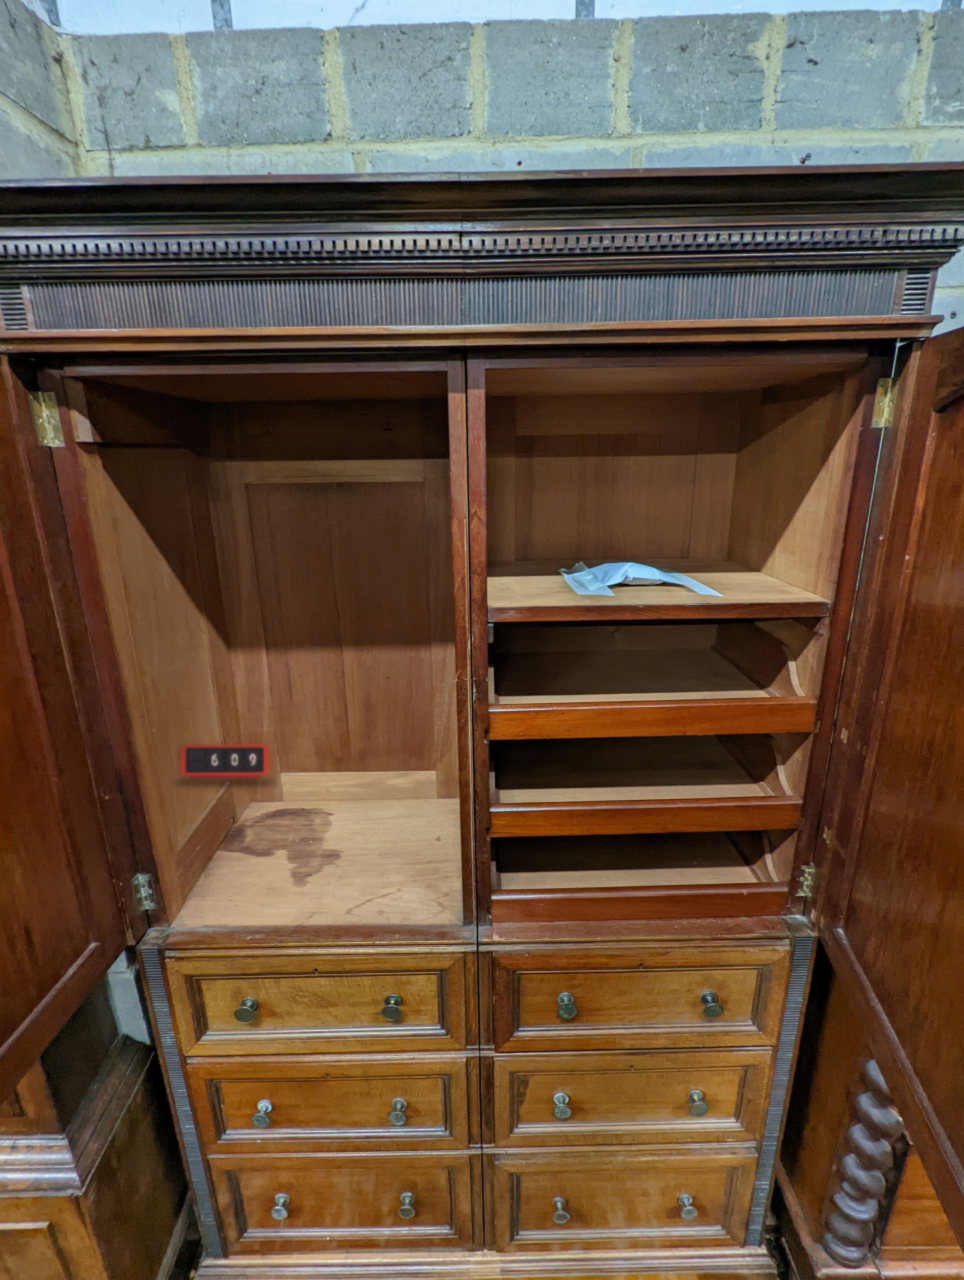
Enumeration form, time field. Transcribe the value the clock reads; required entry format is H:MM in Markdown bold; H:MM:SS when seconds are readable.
**6:09**
